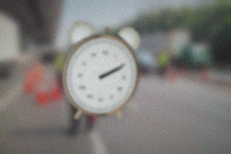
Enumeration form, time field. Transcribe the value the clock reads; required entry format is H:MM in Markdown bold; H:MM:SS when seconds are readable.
**2:10**
